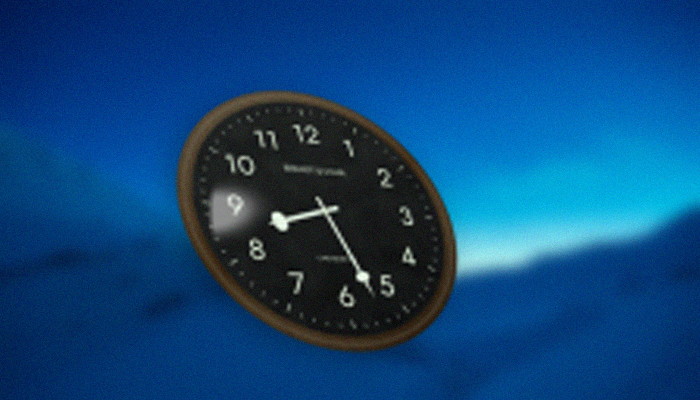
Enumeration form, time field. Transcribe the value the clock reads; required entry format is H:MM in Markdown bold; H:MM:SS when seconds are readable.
**8:27**
